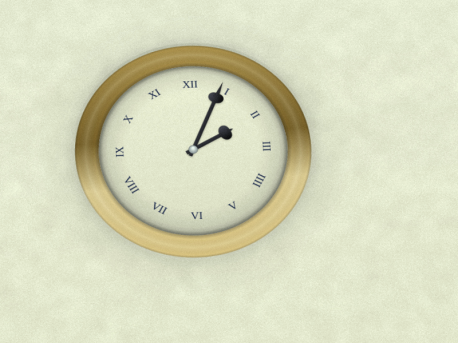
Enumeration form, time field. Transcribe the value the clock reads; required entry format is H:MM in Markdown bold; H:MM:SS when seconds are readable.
**2:04**
